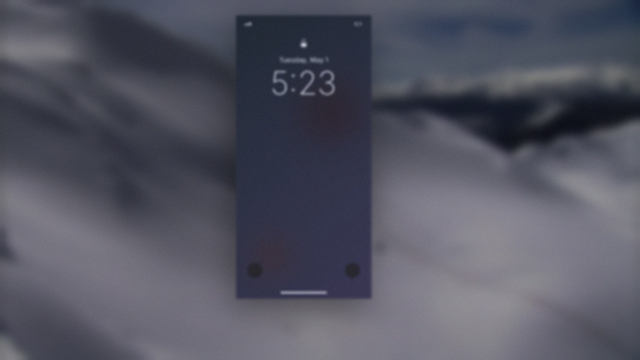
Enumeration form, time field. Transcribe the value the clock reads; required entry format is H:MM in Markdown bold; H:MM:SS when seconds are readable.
**5:23**
